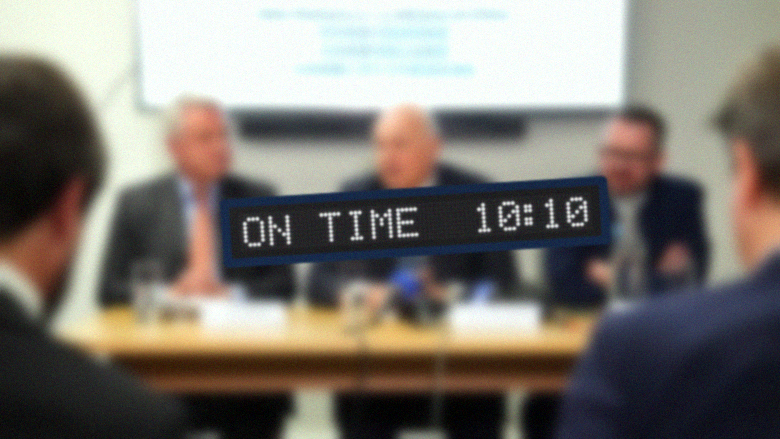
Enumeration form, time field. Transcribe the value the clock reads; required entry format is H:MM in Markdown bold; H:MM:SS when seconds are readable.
**10:10**
